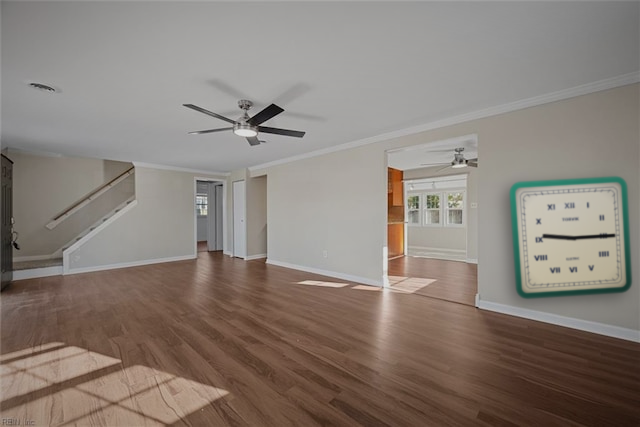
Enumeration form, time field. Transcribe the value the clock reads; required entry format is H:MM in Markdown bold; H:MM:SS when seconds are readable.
**9:15**
